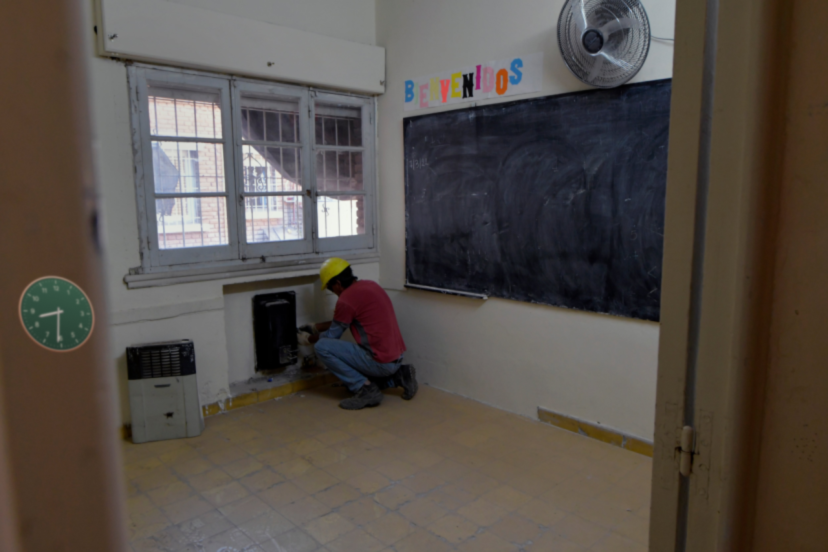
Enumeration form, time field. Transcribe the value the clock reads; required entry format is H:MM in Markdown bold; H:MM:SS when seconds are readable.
**8:31**
